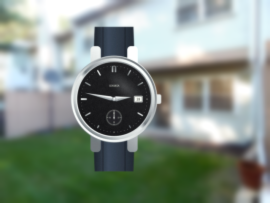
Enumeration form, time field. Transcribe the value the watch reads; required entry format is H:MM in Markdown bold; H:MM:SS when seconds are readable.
**2:47**
